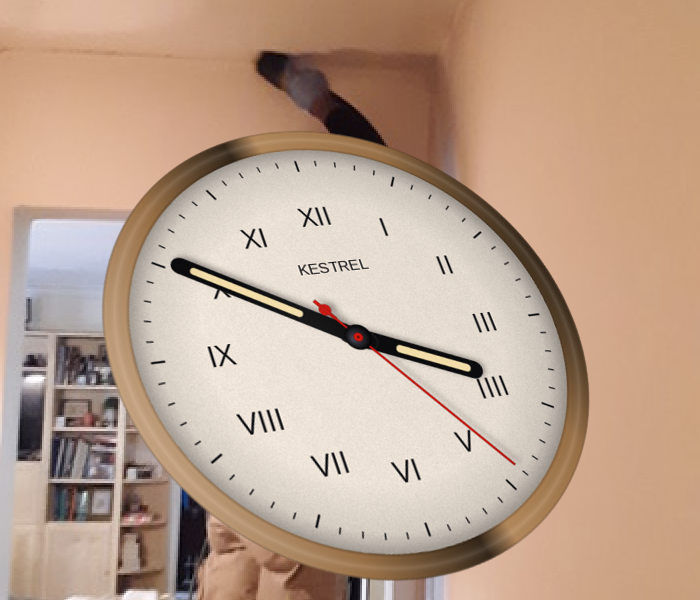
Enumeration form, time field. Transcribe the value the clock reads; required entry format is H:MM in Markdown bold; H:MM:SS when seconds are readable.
**3:50:24**
